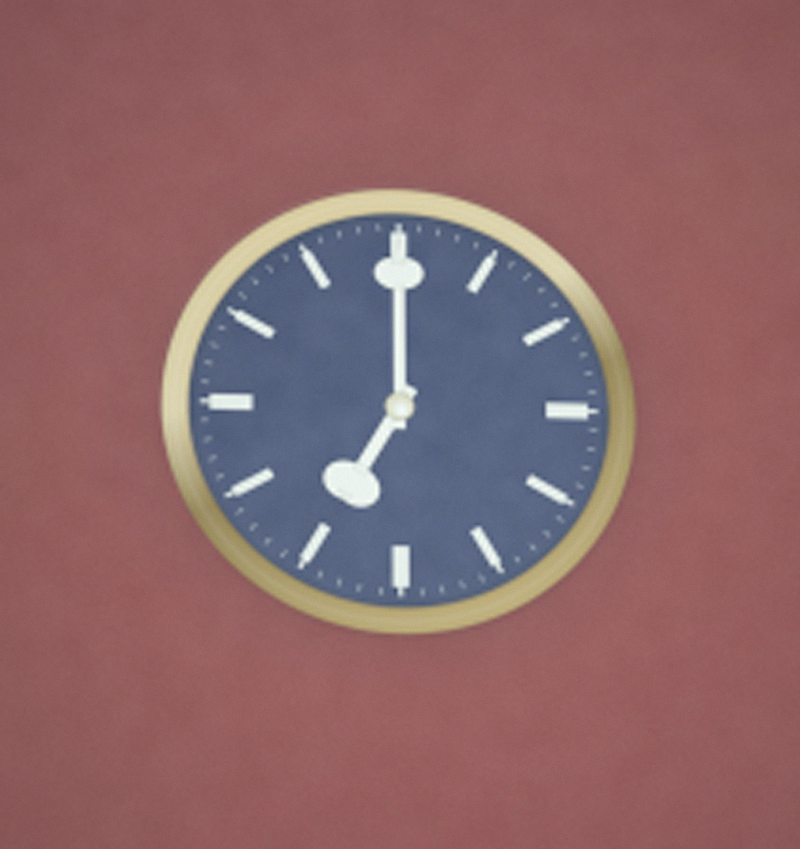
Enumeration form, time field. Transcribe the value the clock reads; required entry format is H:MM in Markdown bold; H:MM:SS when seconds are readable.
**7:00**
